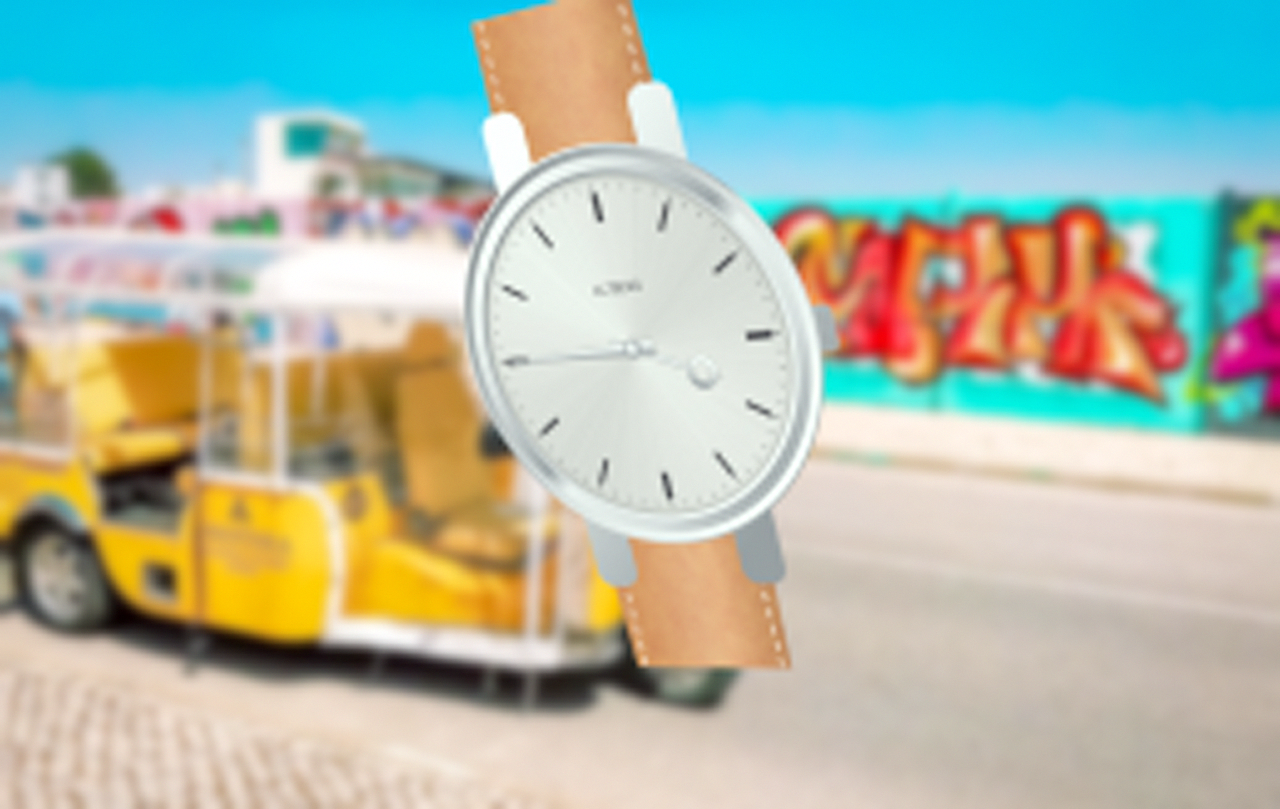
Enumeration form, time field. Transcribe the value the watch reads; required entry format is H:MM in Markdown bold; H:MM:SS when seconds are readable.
**3:45**
